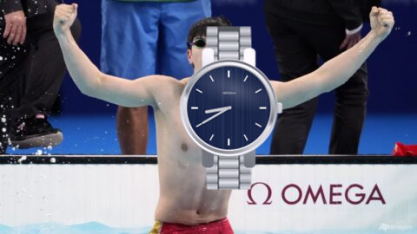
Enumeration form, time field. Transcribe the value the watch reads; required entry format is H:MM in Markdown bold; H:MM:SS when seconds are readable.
**8:40**
